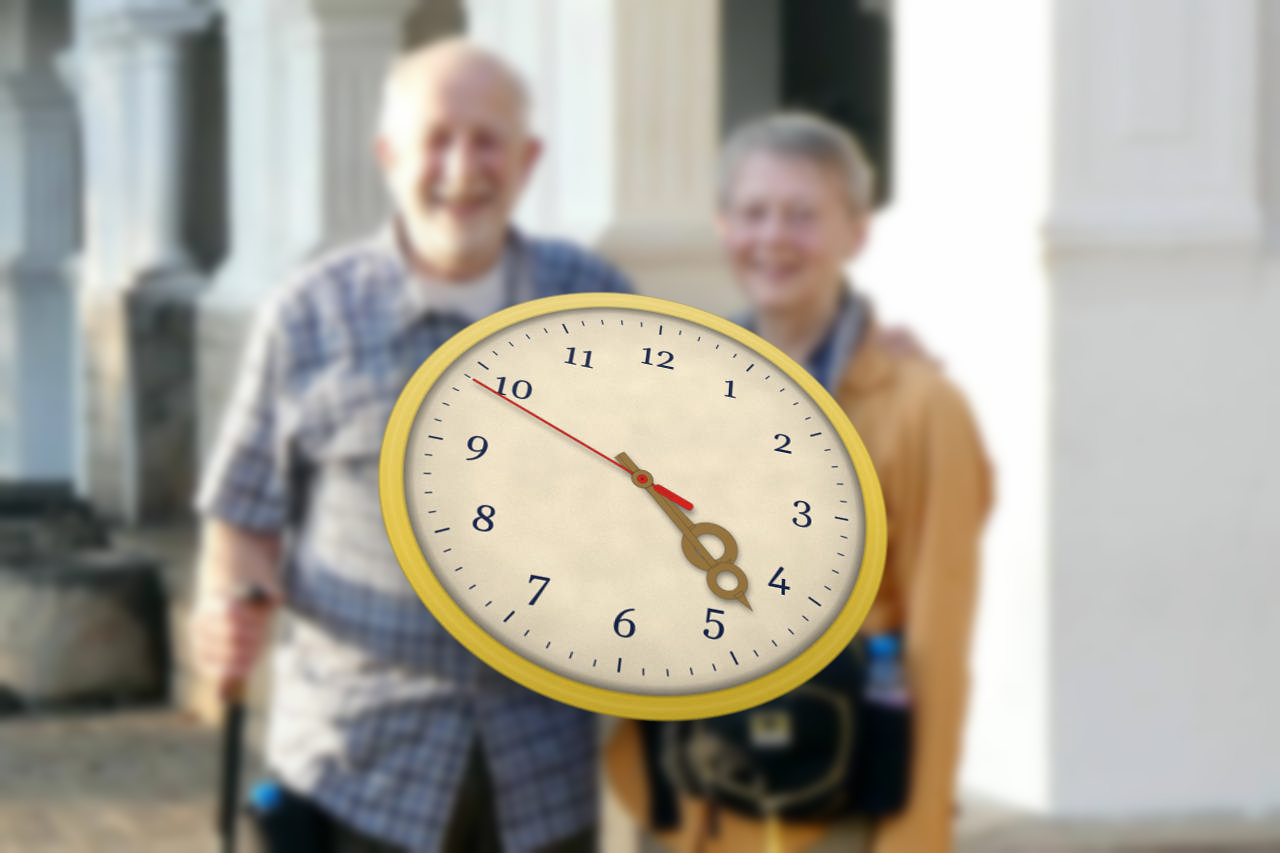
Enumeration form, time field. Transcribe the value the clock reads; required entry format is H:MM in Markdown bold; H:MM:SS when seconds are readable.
**4:22:49**
